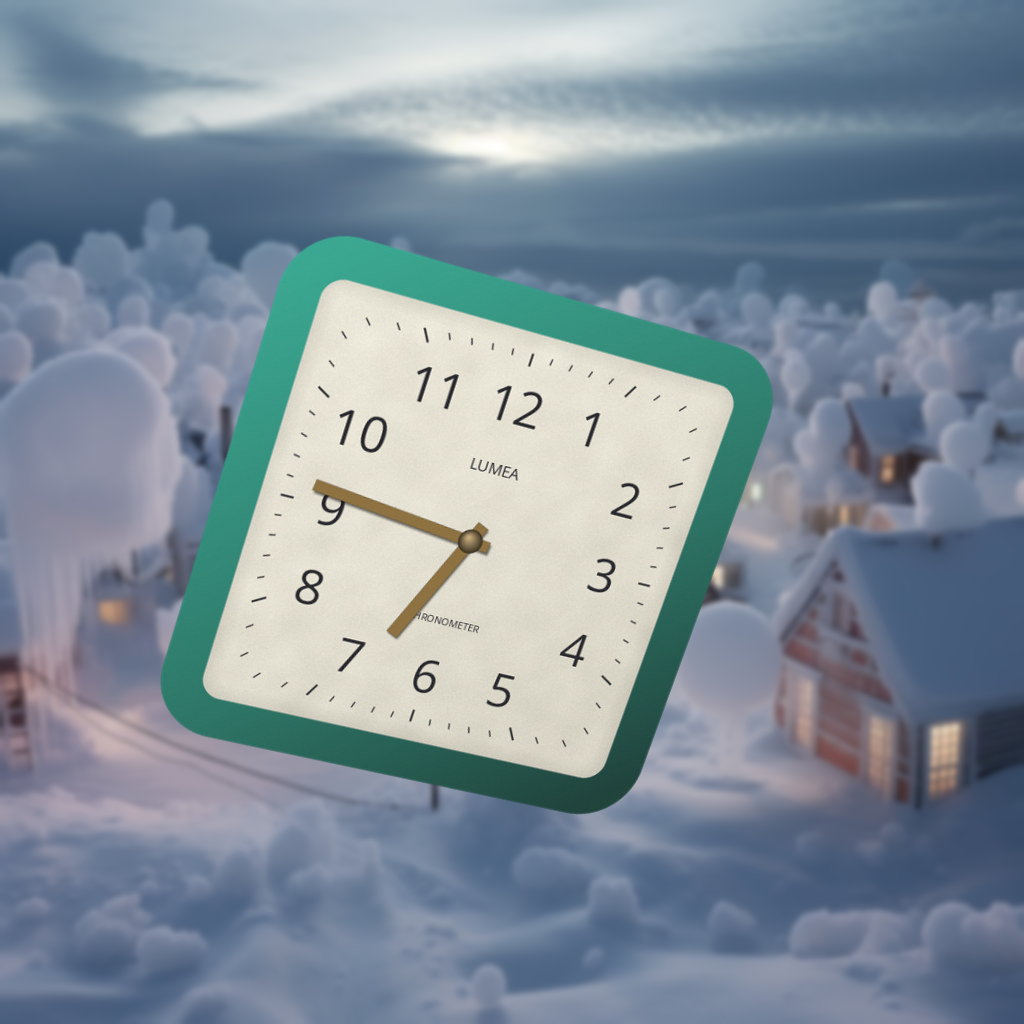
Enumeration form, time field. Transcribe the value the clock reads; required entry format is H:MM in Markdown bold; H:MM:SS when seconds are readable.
**6:46**
